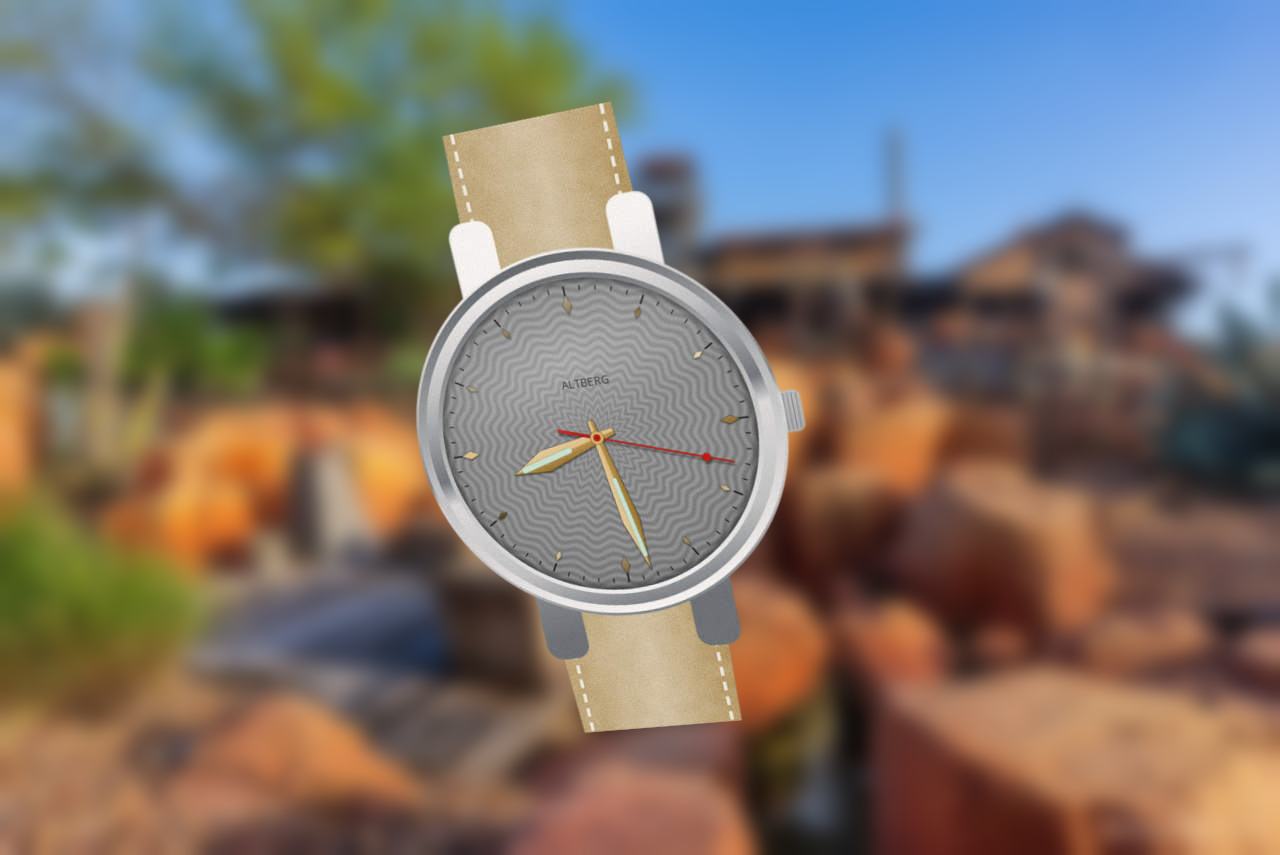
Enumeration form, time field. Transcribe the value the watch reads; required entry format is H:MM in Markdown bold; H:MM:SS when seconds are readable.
**8:28:18**
